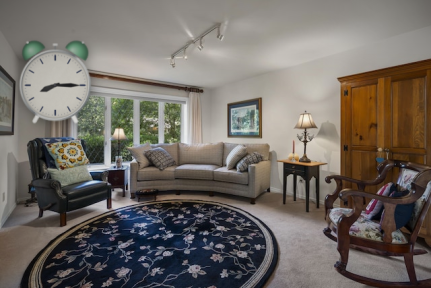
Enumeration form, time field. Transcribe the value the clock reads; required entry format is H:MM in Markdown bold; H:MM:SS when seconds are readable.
**8:15**
